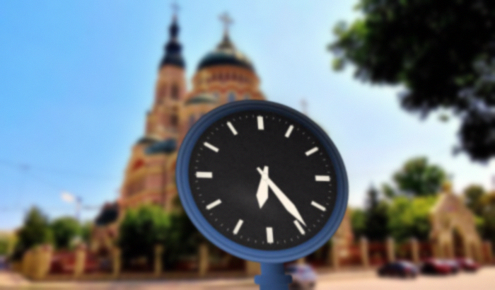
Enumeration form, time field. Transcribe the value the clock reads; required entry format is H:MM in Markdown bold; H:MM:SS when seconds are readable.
**6:24**
